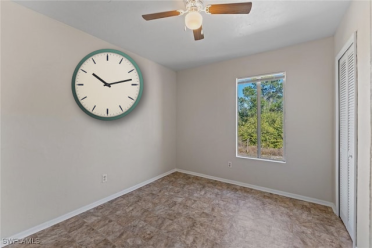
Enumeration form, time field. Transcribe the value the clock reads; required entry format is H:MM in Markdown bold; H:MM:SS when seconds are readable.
**10:13**
